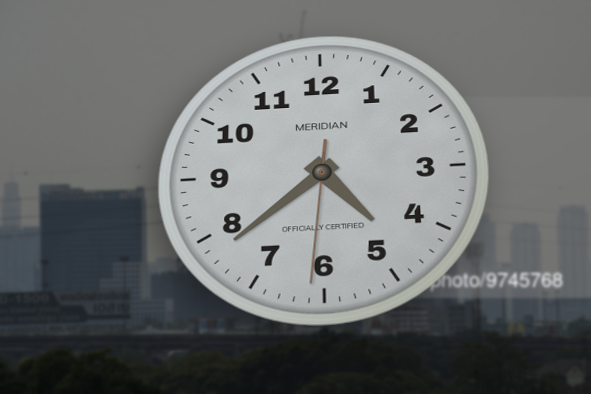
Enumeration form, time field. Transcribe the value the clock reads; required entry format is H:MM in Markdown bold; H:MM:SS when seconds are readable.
**4:38:31**
